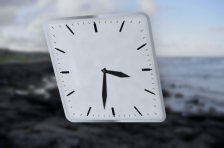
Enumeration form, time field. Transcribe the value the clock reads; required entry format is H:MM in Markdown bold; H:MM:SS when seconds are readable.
**3:32**
